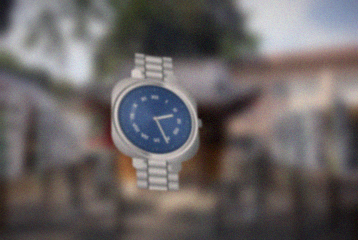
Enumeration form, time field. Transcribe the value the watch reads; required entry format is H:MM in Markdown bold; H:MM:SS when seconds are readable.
**2:26**
